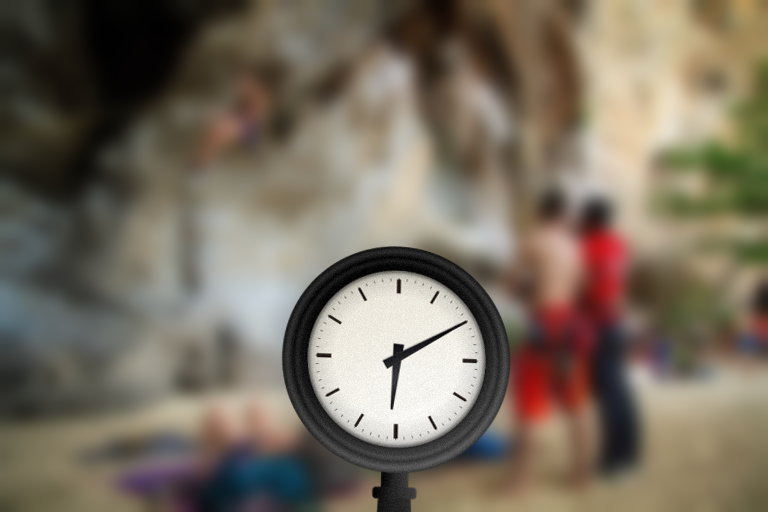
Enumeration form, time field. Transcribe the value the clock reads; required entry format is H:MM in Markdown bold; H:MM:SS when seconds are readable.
**6:10**
